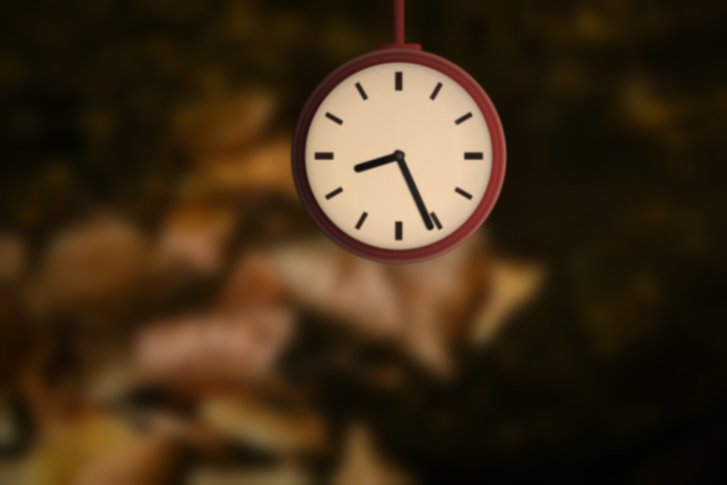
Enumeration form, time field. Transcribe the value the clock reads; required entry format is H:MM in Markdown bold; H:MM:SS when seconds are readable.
**8:26**
